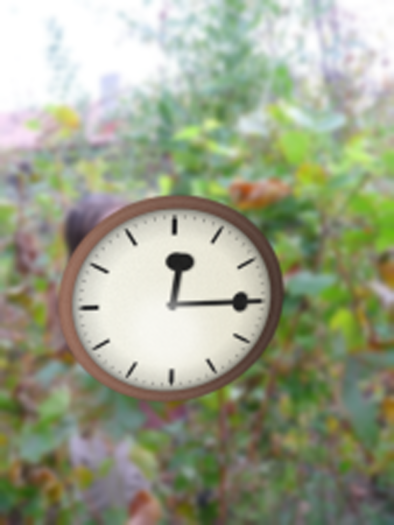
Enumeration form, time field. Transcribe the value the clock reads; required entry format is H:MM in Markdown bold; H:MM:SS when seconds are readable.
**12:15**
